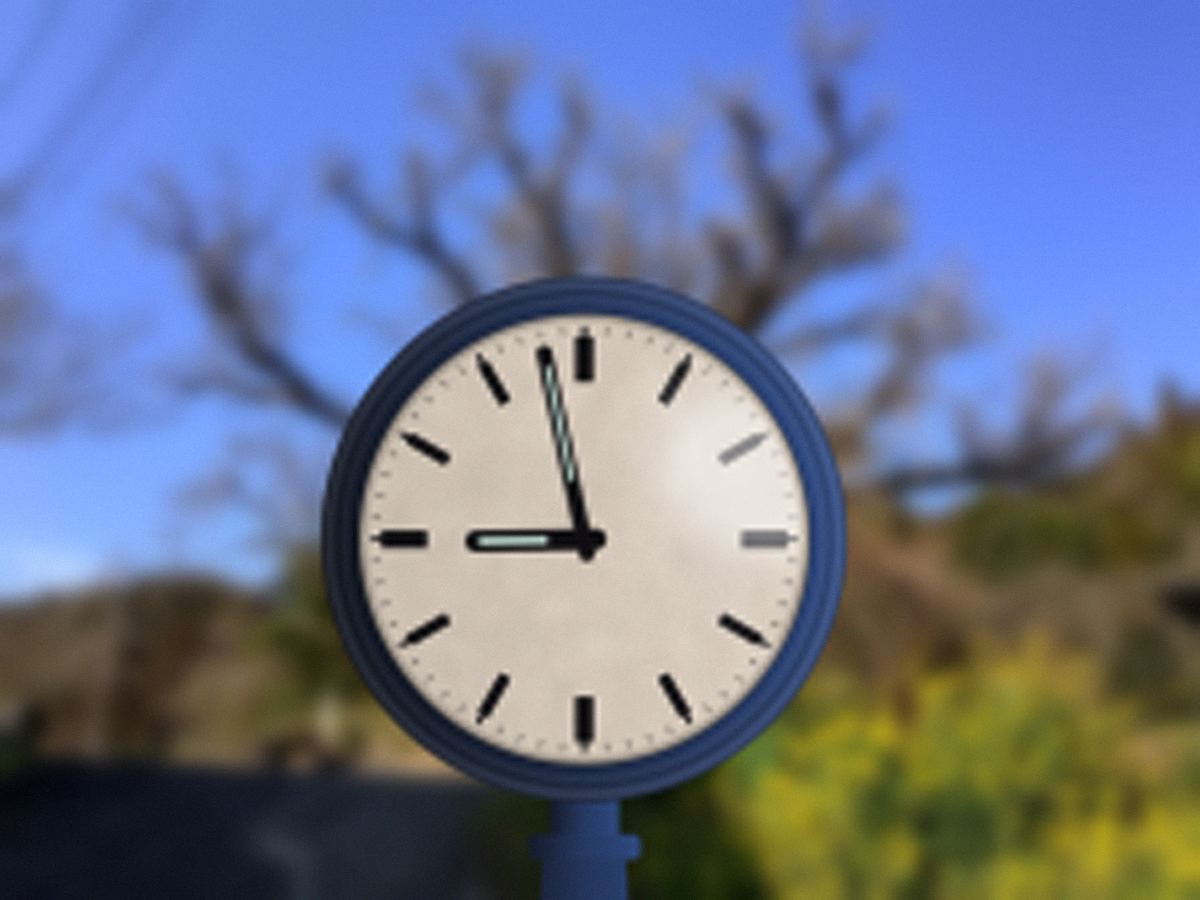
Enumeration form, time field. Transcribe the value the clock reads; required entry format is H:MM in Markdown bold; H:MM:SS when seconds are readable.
**8:58**
